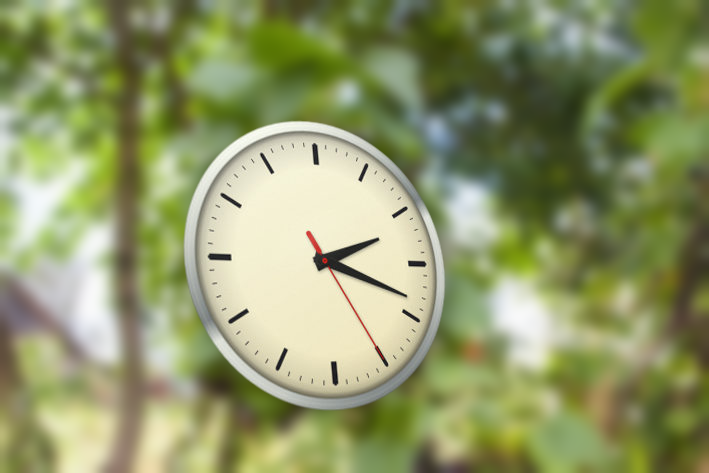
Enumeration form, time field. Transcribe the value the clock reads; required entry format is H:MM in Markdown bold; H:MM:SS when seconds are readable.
**2:18:25**
